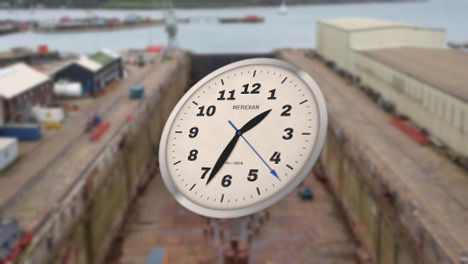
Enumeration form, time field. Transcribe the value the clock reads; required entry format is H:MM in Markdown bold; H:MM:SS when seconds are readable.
**1:33:22**
